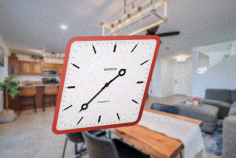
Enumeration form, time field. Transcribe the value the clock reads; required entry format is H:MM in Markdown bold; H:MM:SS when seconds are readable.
**1:37**
